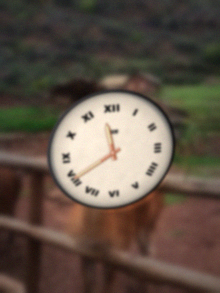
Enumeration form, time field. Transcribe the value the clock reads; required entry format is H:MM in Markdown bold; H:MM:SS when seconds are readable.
**11:40**
